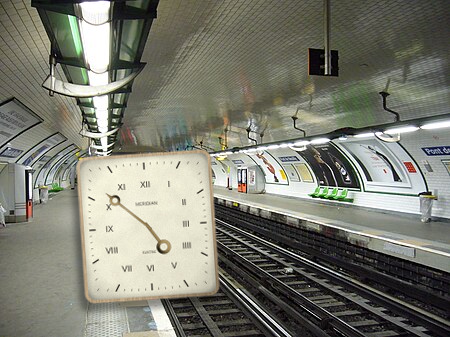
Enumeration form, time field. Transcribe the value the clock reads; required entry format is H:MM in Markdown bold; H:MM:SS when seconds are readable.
**4:52**
